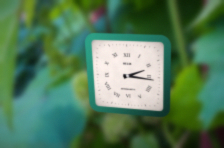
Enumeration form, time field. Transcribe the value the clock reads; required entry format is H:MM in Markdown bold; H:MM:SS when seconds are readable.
**2:16**
